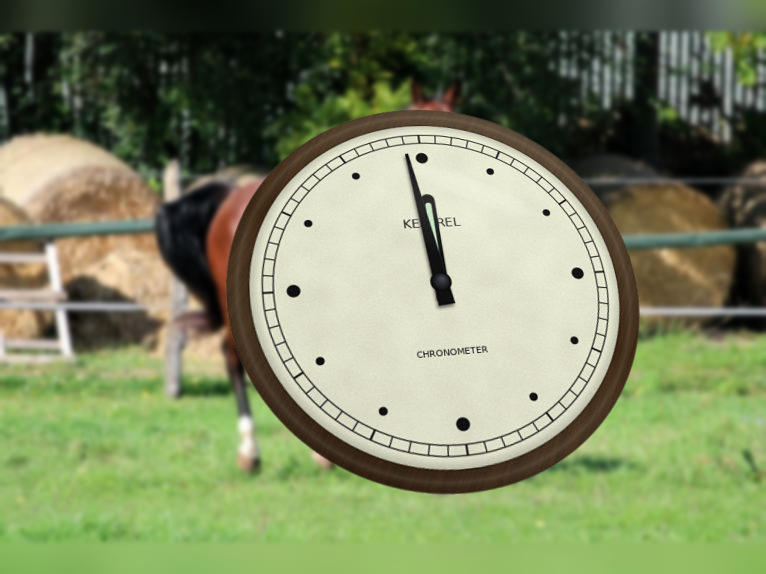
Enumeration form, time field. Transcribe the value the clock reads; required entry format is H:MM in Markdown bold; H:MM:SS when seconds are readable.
**11:59**
